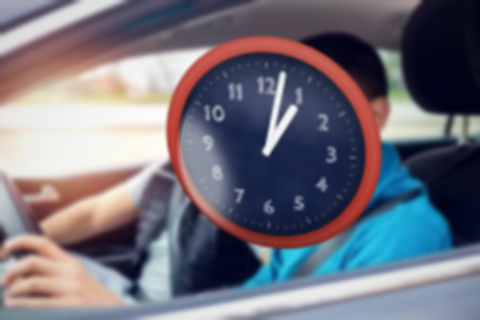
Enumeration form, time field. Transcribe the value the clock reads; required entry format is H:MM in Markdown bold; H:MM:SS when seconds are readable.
**1:02**
